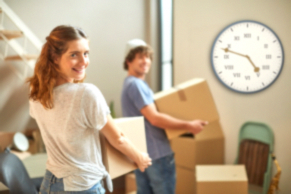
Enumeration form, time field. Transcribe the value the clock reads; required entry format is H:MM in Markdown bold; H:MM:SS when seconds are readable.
**4:48**
